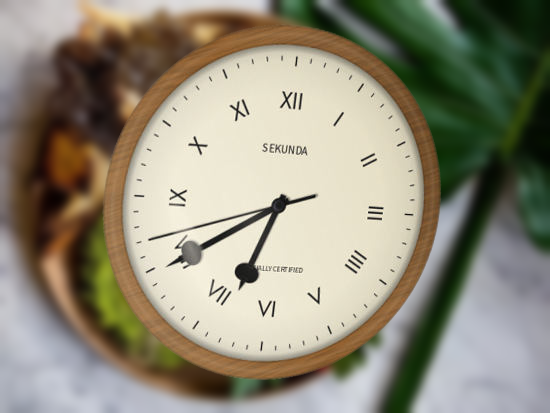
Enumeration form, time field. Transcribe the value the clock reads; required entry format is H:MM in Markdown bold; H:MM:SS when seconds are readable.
**6:39:42**
